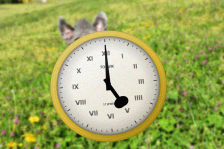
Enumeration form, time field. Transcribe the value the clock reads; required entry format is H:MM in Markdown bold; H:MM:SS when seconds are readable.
**5:00**
